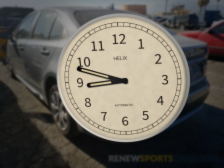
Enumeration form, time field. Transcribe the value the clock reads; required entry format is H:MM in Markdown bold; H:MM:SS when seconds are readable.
**8:48**
